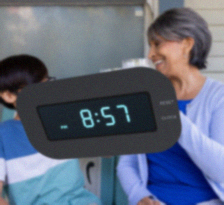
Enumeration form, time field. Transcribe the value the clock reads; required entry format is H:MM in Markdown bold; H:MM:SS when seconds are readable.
**8:57**
